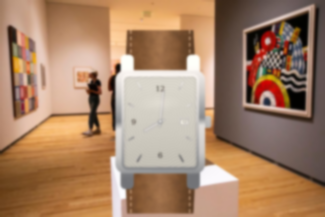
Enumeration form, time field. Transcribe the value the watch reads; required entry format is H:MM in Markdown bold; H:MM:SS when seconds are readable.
**8:01**
